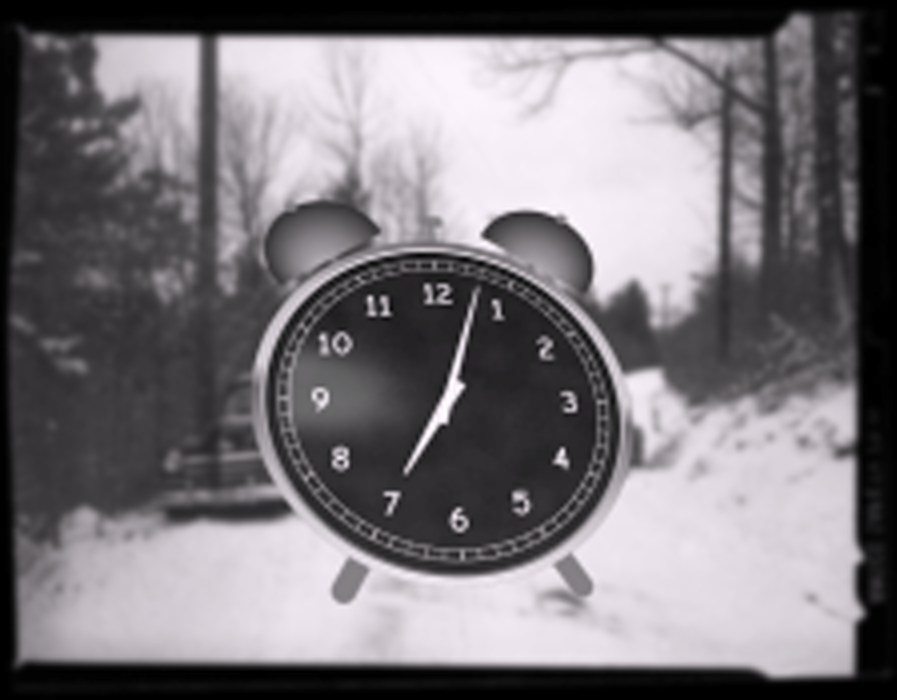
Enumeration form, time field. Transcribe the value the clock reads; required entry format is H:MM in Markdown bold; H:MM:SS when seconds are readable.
**7:03**
